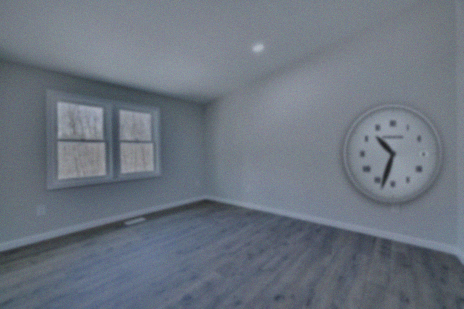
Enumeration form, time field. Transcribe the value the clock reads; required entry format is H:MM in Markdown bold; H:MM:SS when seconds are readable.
**10:33**
